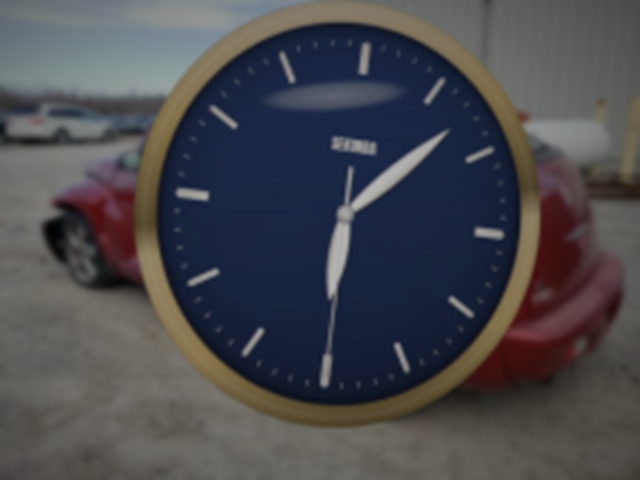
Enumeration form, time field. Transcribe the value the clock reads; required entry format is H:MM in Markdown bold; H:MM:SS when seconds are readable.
**6:07:30**
